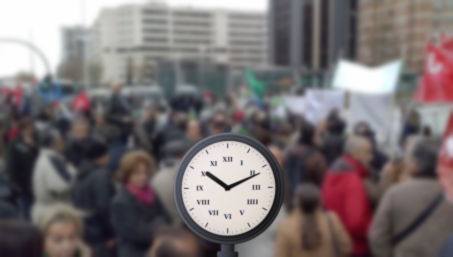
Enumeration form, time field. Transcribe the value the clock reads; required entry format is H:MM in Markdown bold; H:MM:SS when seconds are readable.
**10:11**
